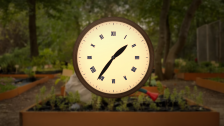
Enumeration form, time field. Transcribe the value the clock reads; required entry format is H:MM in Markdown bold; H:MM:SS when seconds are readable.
**1:36**
